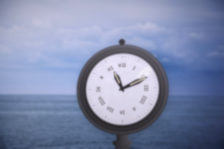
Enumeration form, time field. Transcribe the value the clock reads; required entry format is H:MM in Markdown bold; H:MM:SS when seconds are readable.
**11:11**
